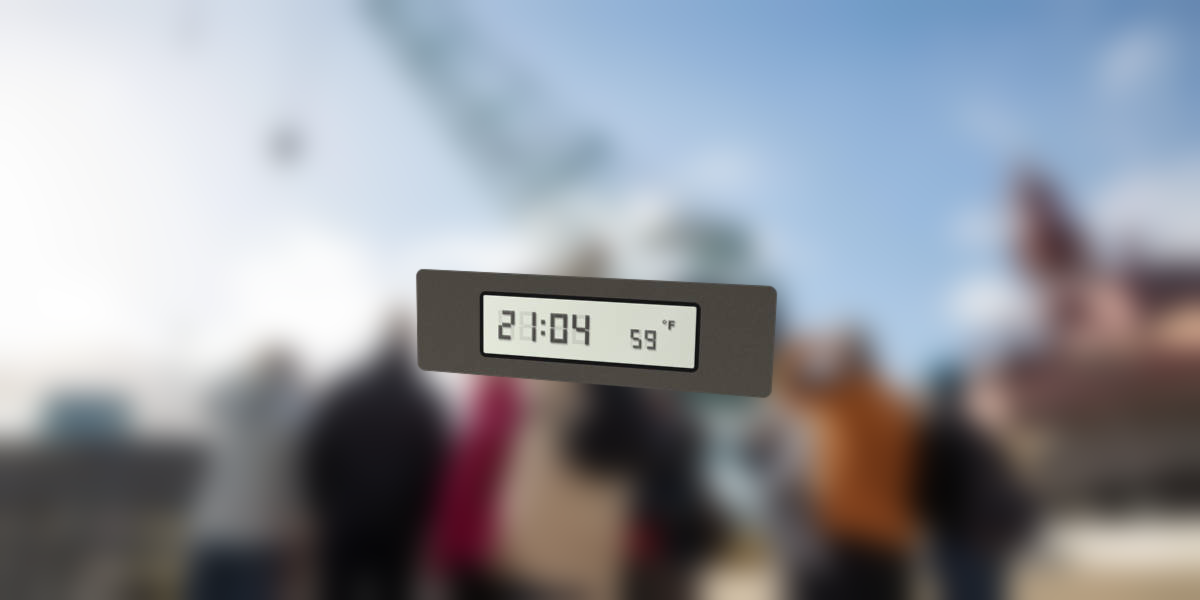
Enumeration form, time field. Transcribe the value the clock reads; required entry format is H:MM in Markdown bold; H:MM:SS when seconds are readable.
**21:04**
